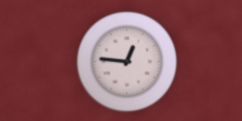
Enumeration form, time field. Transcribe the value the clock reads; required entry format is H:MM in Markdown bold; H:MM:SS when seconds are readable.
**12:46**
